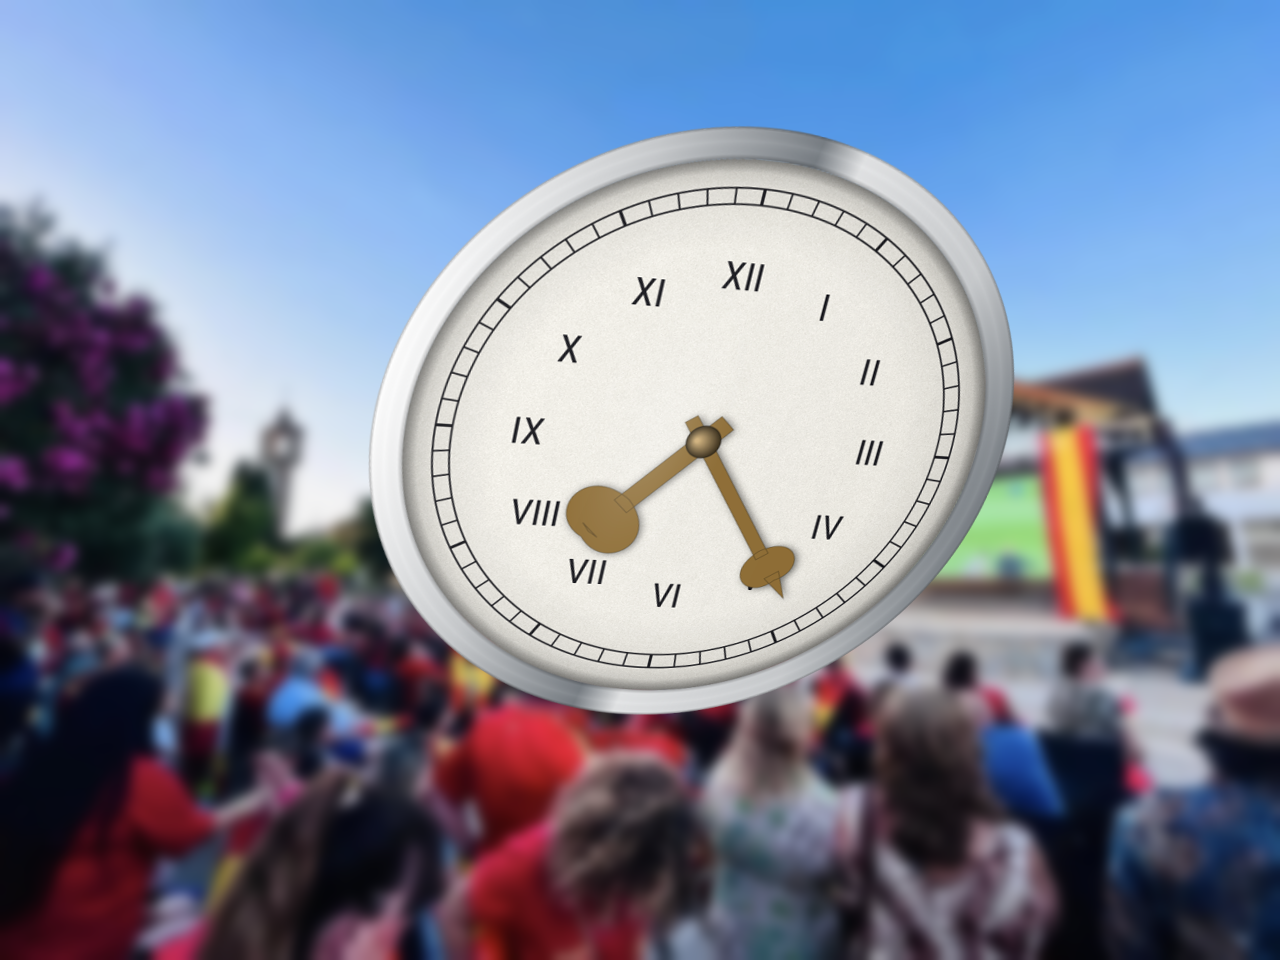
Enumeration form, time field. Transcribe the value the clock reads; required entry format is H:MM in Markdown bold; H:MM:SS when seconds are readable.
**7:24**
